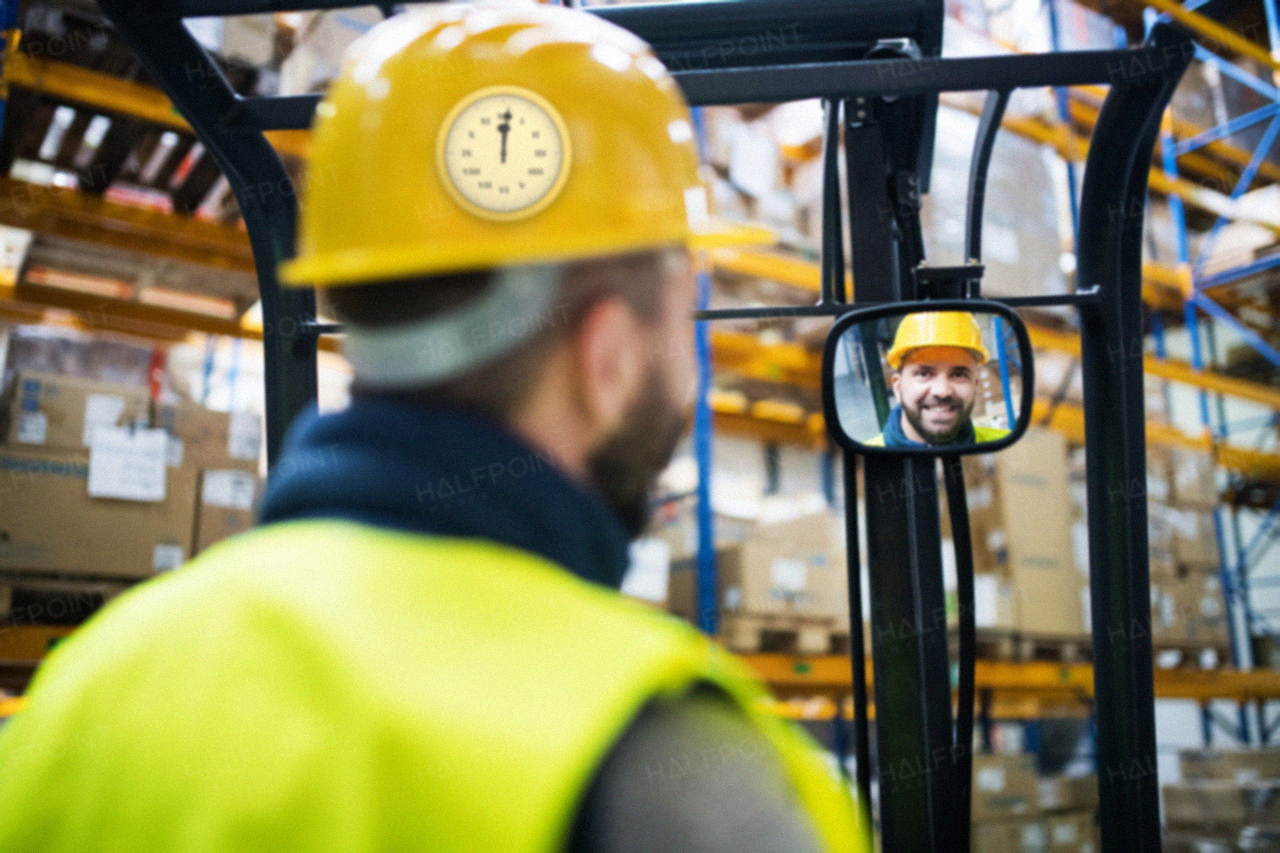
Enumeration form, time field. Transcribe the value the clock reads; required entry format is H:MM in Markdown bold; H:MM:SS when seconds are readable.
**12:01**
